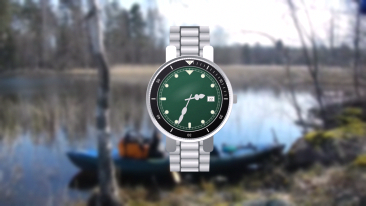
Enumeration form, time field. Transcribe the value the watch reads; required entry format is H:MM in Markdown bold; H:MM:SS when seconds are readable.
**2:34**
